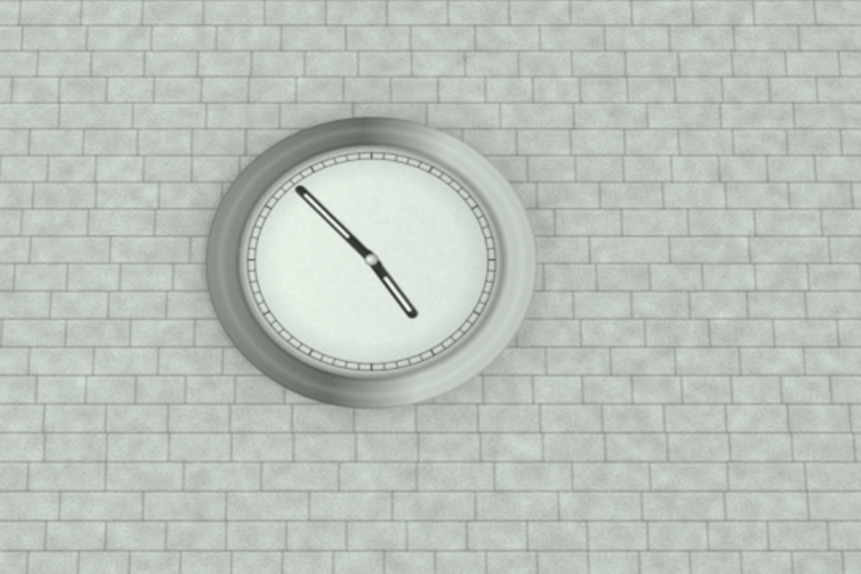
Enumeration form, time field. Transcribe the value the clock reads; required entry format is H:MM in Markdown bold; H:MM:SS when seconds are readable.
**4:53**
